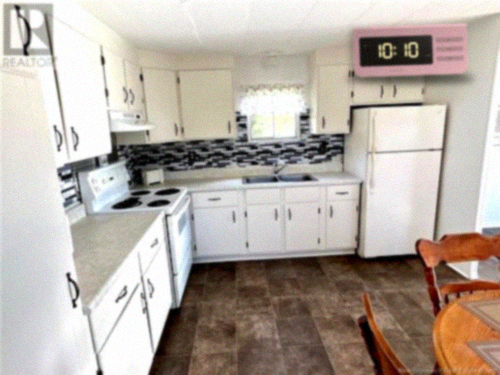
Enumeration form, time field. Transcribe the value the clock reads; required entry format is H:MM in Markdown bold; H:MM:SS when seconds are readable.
**10:10**
